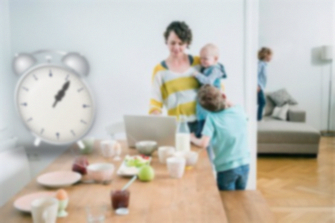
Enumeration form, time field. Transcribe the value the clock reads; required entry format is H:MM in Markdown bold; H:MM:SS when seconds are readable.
**1:06**
